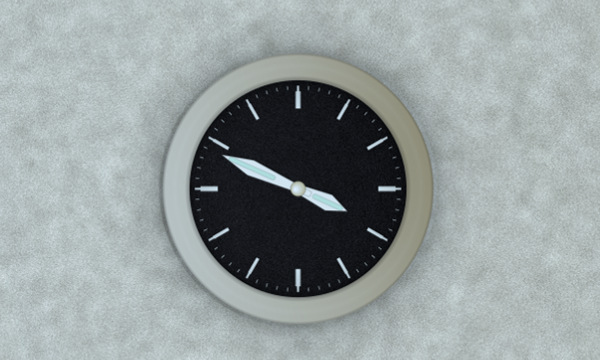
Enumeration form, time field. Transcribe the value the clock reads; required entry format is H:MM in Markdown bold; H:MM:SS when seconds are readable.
**3:49**
